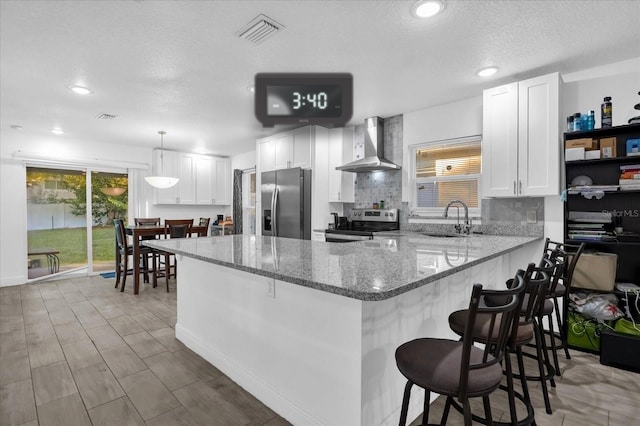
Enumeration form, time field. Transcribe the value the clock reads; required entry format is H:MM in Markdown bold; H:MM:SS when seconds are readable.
**3:40**
